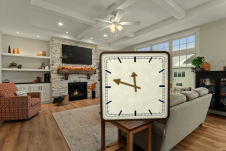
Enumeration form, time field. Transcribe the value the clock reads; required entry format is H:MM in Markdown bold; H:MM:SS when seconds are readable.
**11:48**
